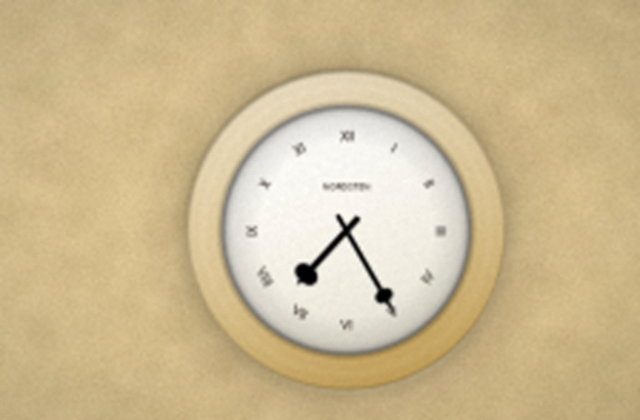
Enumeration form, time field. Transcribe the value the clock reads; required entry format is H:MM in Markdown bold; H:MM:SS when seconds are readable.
**7:25**
